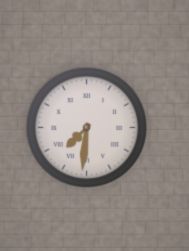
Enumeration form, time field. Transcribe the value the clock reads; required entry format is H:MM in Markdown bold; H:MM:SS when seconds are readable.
**7:31**
